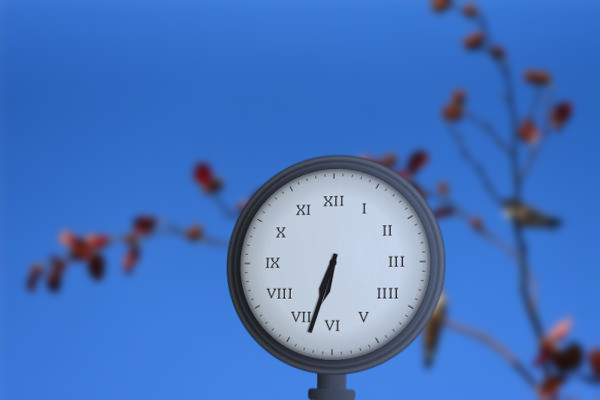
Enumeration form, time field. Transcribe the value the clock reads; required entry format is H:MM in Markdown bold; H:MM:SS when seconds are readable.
**6:33**
